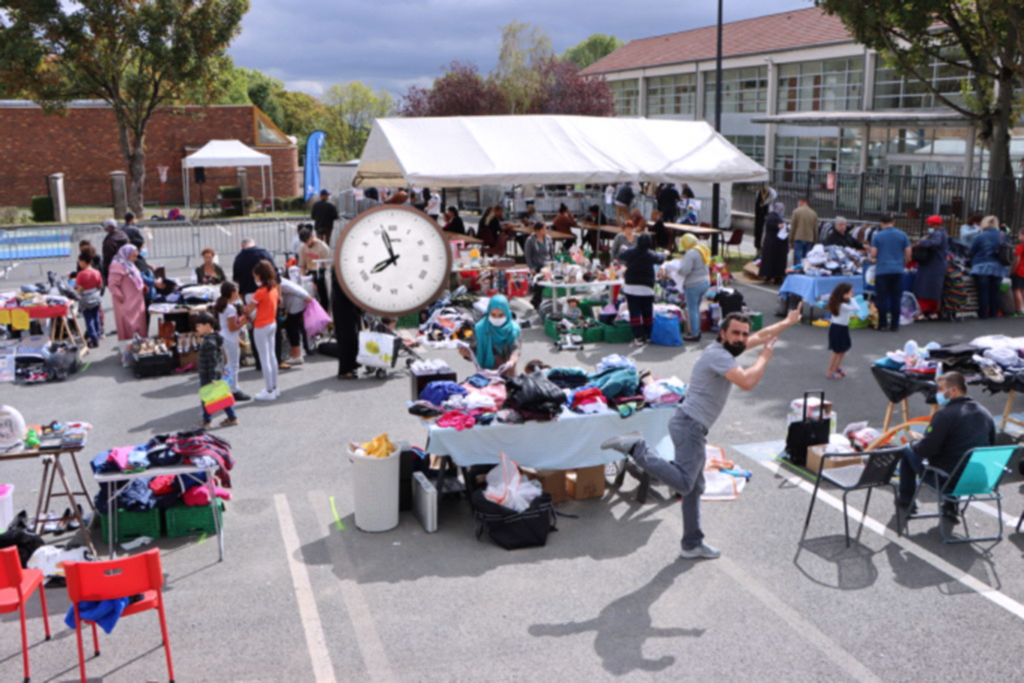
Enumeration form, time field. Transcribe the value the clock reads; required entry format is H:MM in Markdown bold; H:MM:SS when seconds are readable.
**7:57**
